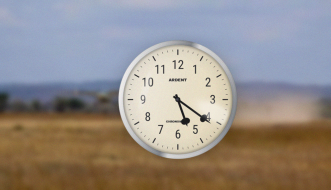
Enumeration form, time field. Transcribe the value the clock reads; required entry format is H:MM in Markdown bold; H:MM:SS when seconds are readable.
**5:21**
